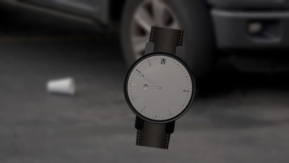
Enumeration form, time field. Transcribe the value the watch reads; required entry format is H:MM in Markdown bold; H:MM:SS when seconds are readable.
**8:49**
